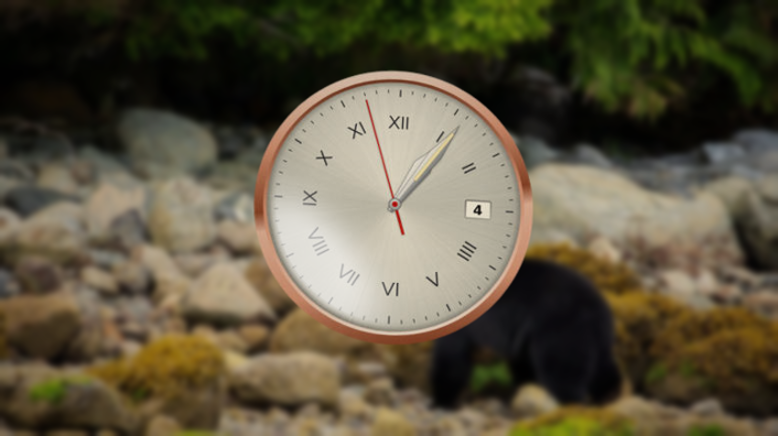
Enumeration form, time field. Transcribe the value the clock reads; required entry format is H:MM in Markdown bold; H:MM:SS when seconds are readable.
**1:05:57**
